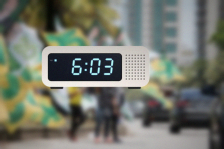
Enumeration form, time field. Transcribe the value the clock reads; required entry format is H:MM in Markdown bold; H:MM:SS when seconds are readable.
**6:03**
